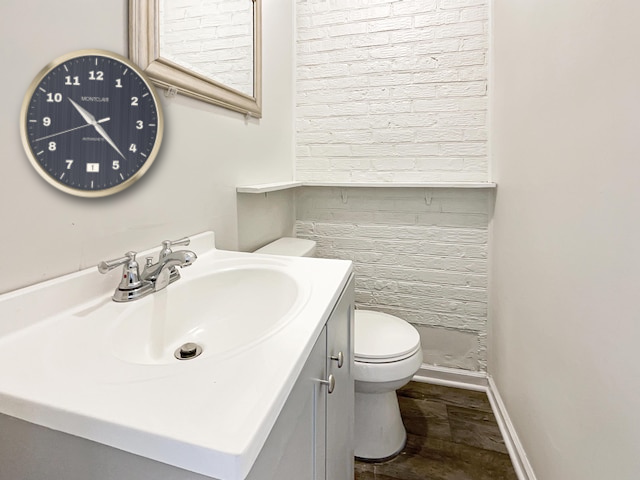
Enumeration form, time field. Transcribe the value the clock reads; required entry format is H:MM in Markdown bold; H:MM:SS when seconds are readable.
**10:22:42**
